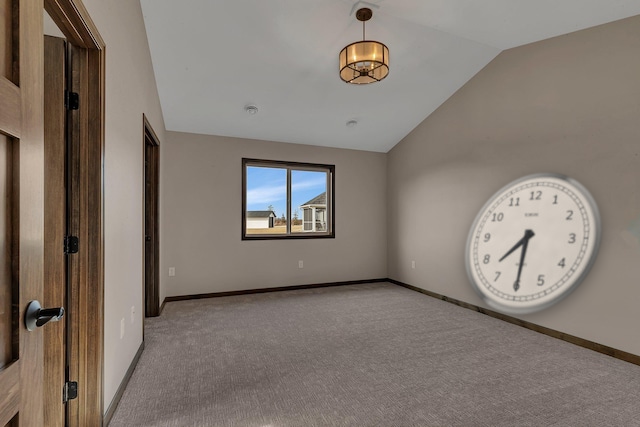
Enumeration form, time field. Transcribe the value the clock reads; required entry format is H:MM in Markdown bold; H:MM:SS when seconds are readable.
**7:30**
